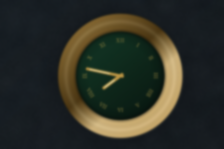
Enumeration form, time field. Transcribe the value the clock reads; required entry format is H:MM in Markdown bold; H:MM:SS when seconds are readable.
**7:47**
